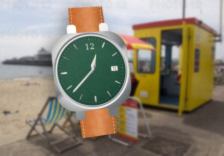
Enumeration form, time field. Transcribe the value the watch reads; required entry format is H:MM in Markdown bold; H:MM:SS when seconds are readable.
**12:38**
